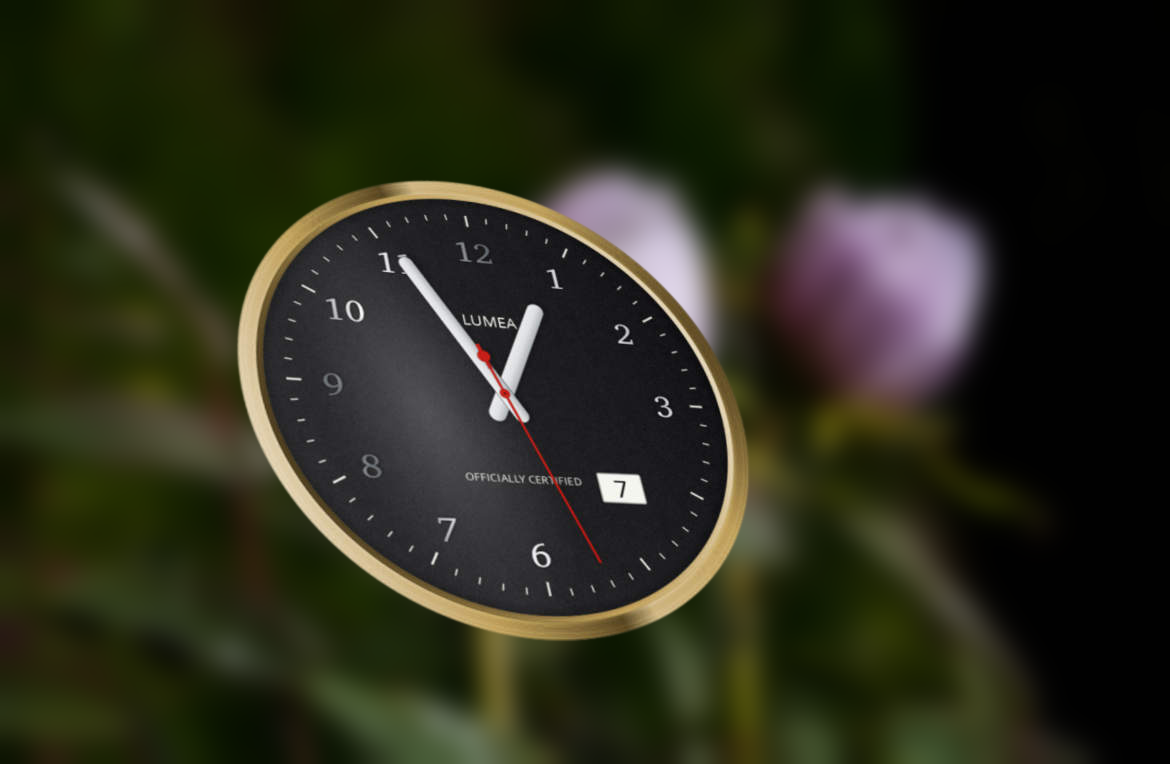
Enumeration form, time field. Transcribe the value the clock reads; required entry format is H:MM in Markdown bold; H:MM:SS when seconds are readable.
**12:55:27**
